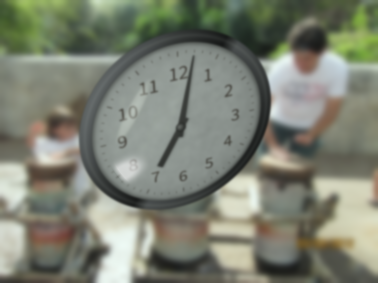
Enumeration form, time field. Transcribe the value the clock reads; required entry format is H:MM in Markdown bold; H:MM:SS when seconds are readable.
**7:02**
